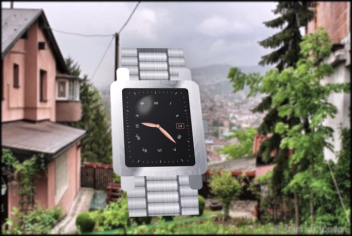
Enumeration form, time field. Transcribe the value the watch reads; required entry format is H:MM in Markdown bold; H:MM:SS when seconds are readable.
**9:23**
